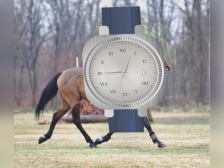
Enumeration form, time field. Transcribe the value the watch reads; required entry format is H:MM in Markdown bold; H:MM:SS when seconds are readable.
**12:45**
